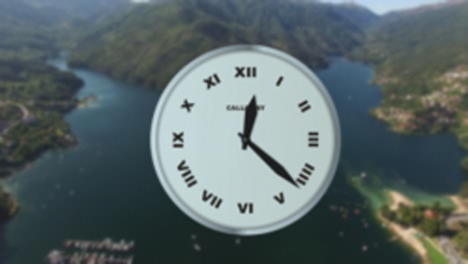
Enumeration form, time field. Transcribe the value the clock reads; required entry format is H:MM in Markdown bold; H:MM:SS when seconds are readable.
**12:22**
